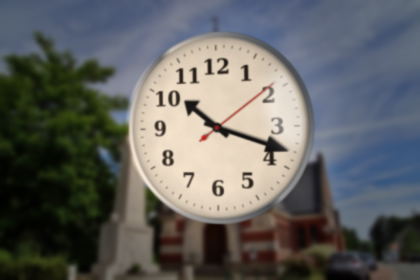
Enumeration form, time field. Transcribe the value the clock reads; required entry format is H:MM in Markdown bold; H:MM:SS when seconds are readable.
**10:18:09**
